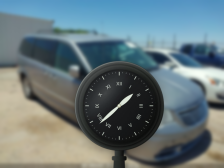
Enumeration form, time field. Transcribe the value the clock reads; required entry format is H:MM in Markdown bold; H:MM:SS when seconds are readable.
**1:38**
